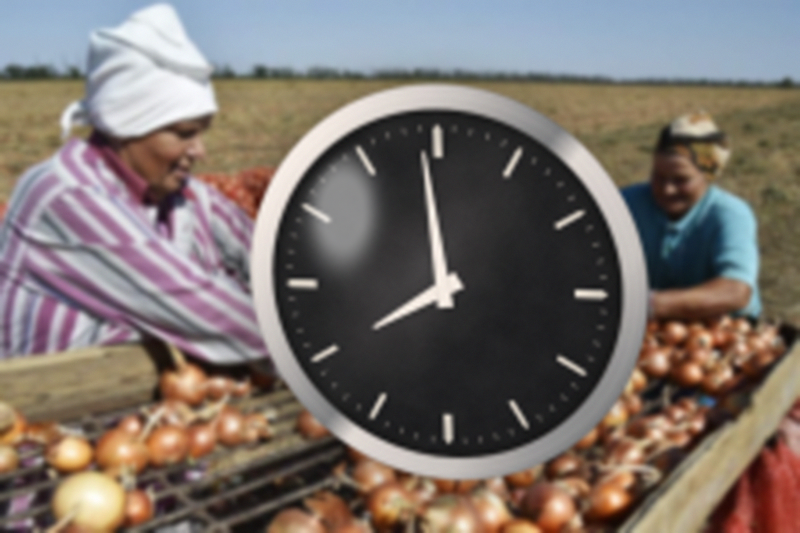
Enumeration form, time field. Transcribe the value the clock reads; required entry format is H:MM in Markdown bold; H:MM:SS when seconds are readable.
**7:59**
